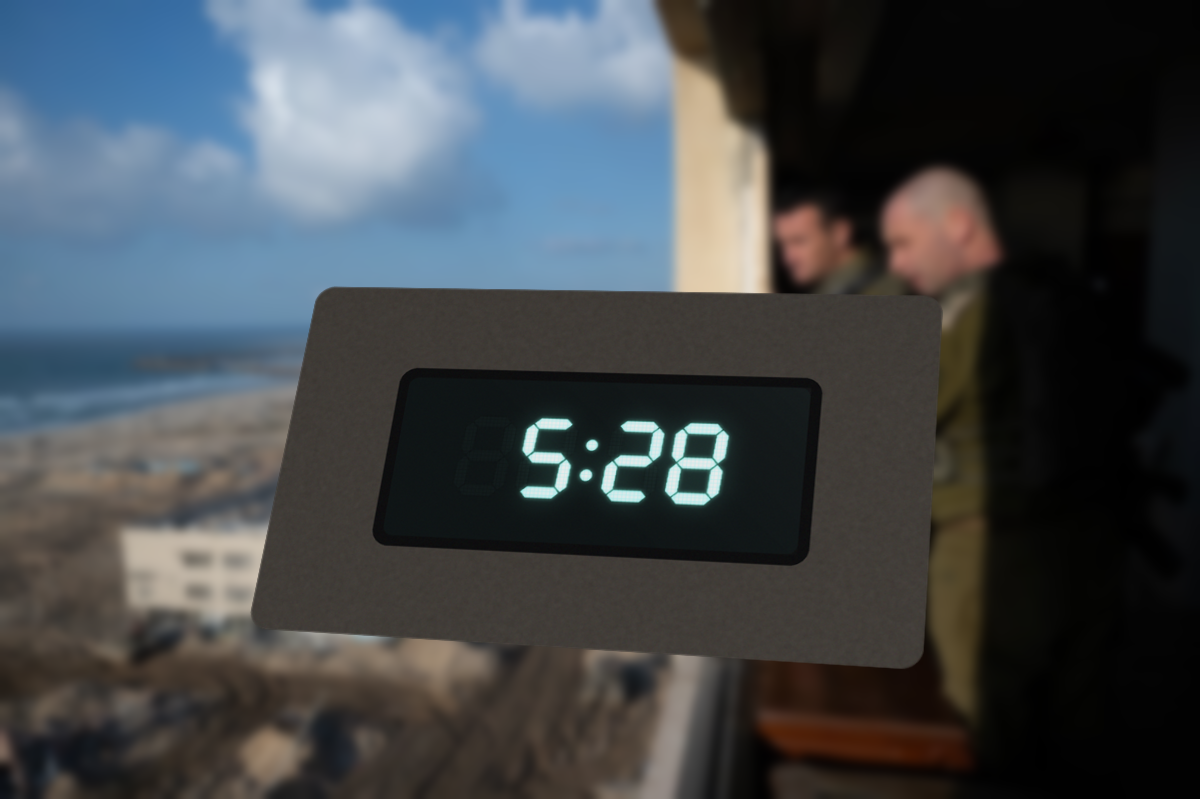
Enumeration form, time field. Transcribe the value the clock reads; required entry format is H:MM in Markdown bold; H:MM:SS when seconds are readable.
**5:28**
